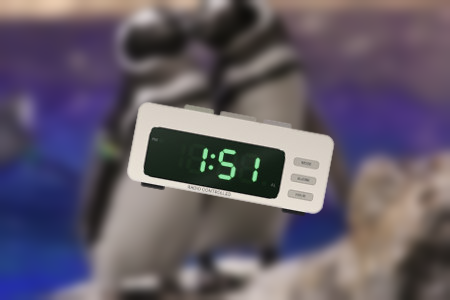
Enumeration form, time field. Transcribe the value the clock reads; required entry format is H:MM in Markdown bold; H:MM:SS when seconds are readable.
**1:51**
